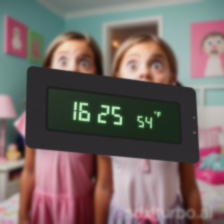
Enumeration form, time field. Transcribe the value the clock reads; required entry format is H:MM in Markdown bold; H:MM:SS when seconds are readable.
**16:25**
